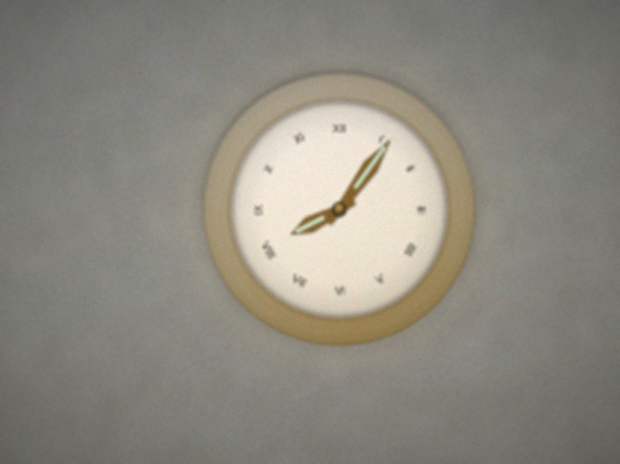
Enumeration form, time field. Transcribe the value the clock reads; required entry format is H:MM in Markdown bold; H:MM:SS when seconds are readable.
**8:06**
